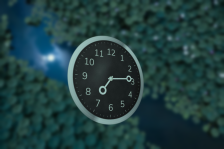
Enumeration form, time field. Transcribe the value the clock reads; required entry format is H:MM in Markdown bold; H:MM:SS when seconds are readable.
**7:14**
